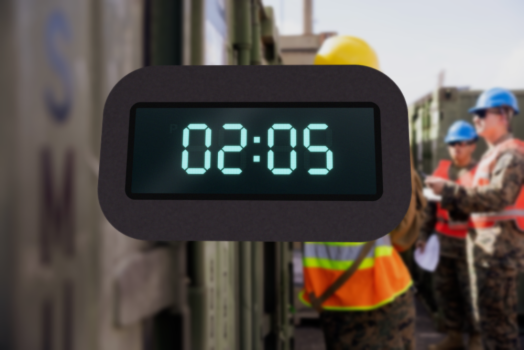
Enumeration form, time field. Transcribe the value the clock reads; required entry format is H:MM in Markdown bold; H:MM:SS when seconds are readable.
**2:05**
